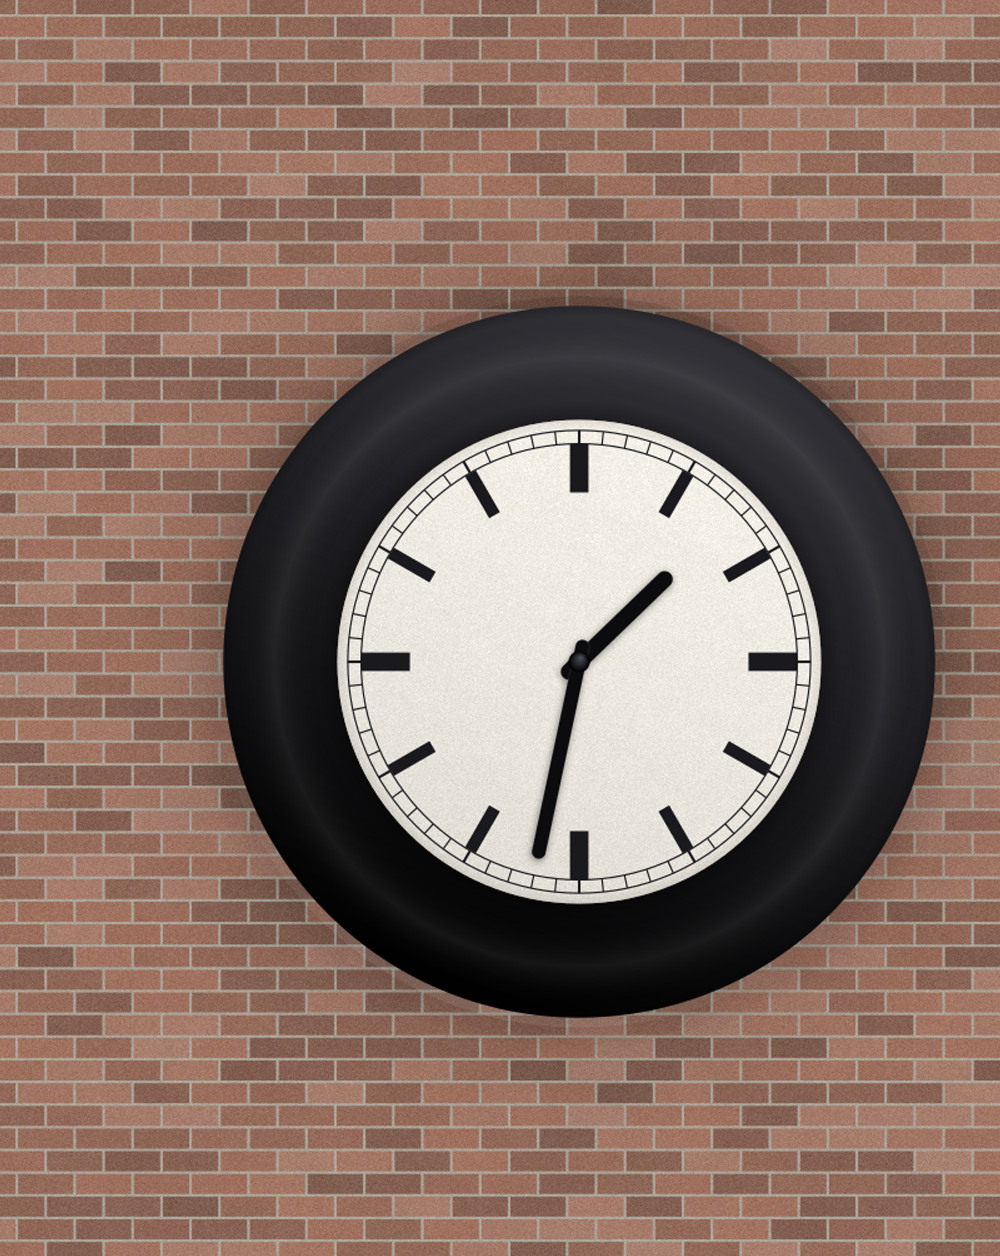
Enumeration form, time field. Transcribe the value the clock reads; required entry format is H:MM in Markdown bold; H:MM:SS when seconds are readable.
**1:32**
